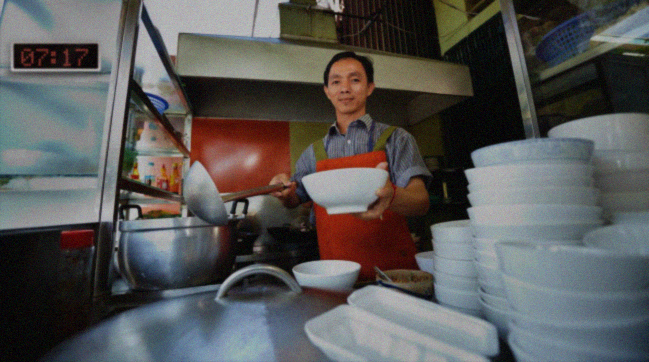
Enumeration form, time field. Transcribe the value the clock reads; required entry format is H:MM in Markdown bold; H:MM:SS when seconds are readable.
**7:17**
